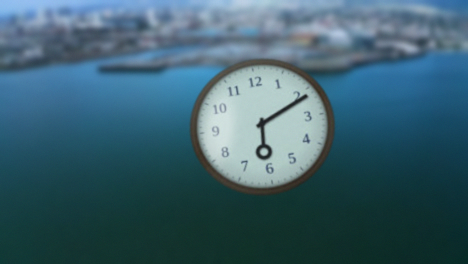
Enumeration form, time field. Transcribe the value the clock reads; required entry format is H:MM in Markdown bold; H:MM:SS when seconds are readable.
**6:11**
